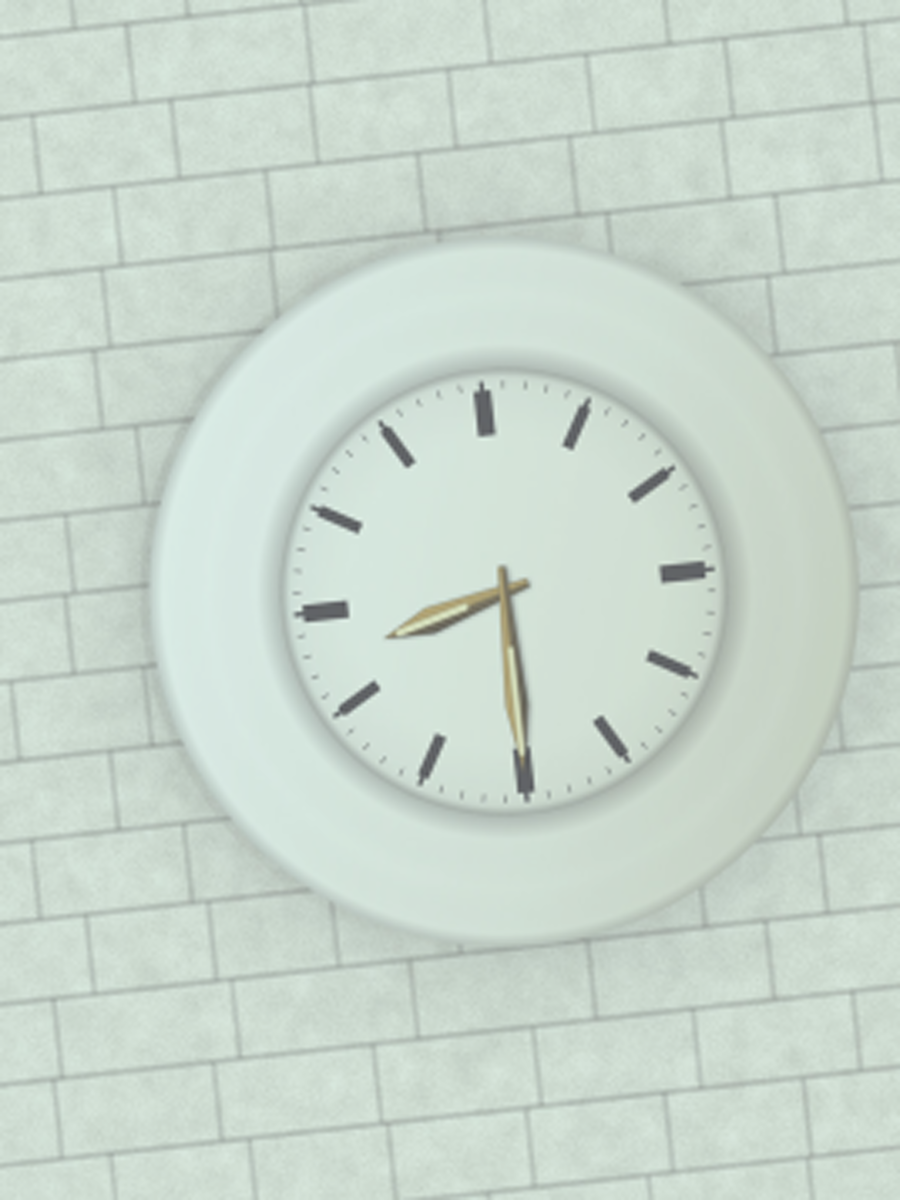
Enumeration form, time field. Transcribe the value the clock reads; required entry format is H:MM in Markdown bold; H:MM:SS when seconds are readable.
**8:30**
